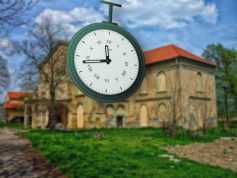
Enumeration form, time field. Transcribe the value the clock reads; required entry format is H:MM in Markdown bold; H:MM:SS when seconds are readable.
**11:43**
